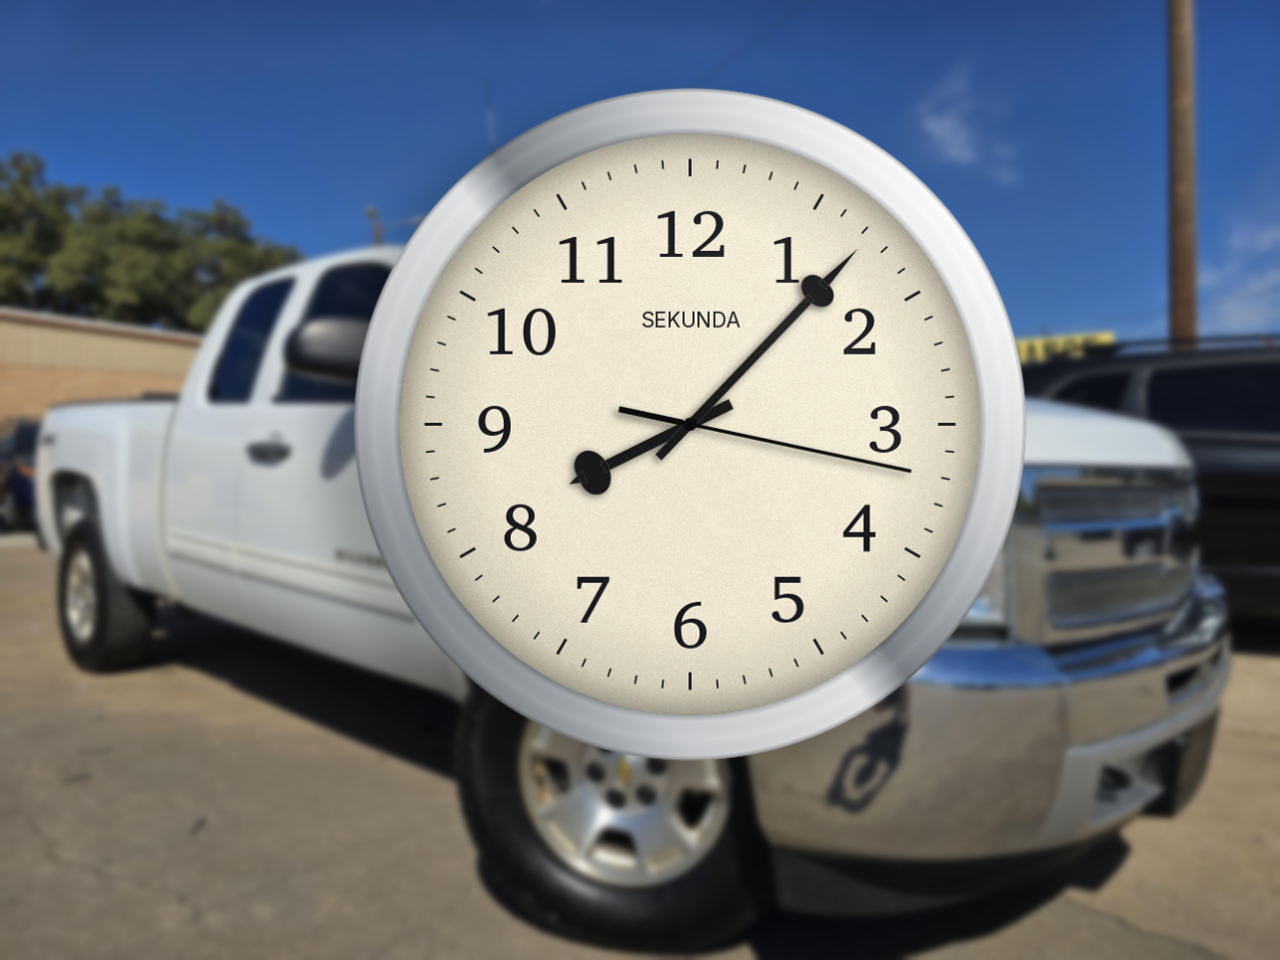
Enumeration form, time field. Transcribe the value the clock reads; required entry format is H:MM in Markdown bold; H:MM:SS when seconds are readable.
**8:07:17**
